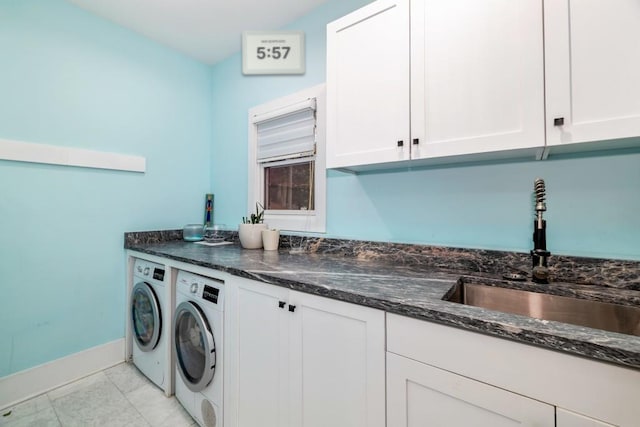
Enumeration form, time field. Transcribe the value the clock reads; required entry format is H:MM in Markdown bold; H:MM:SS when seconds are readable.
**5:57**
